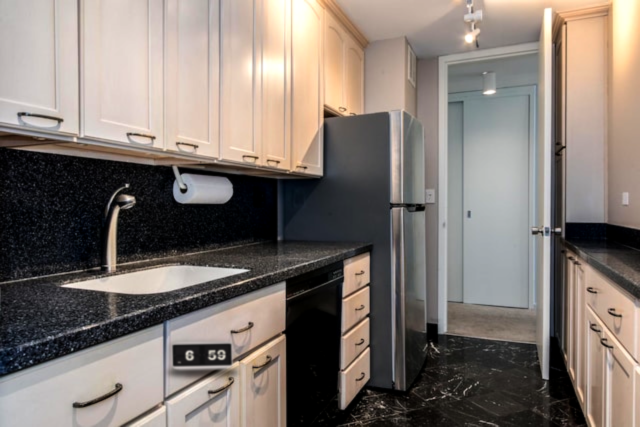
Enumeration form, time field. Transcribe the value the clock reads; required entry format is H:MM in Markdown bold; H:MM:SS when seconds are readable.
**6:59**
